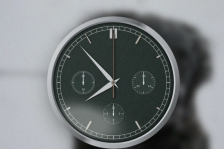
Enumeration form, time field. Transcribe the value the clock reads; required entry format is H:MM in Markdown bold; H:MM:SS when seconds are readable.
**7:53**
